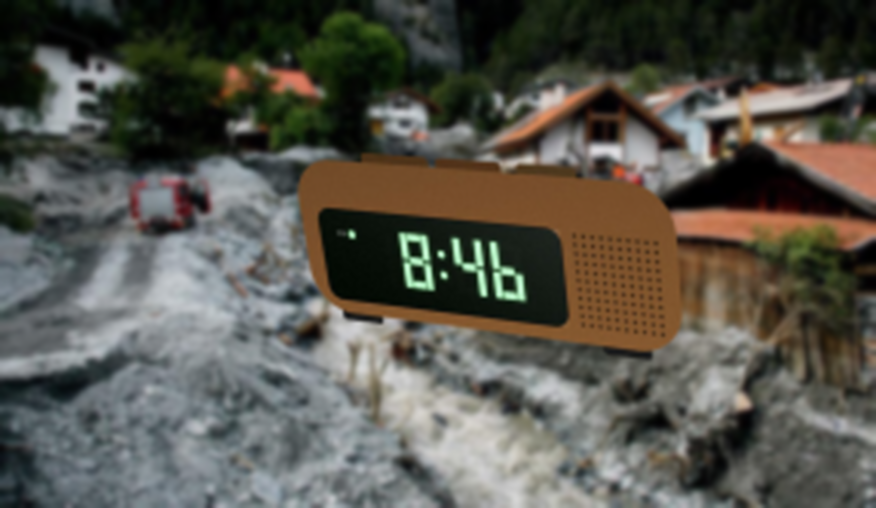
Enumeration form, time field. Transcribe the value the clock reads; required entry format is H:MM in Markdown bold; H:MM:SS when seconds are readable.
**8:46**
